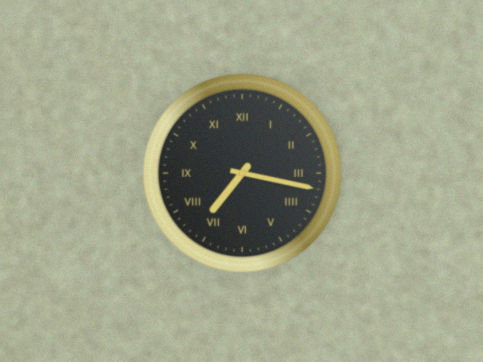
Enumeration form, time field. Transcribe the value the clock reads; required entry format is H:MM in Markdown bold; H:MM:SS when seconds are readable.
**7:17**
